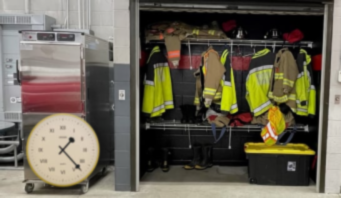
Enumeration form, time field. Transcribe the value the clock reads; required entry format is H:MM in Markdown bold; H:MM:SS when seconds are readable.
**1:23**
